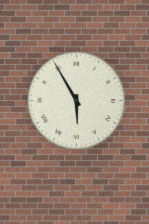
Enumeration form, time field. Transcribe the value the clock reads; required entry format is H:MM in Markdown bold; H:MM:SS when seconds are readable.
**5:55**
